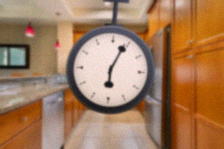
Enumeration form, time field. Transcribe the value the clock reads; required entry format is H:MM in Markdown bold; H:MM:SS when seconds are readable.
**6:04**
